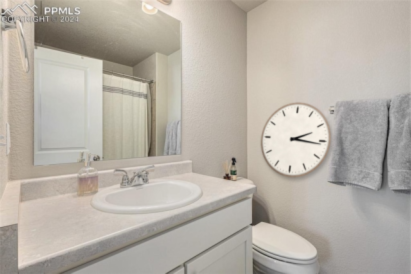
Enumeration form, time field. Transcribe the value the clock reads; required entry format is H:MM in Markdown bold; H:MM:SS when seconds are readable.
**2:16**
